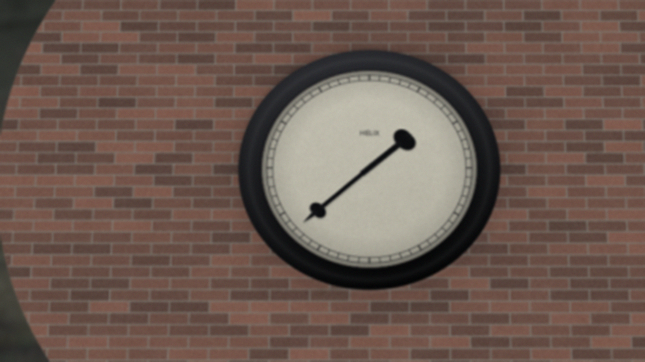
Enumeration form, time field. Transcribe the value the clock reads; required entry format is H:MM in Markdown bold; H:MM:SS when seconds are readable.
**1:38**
